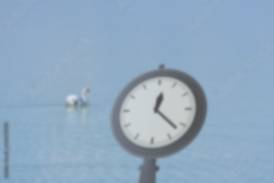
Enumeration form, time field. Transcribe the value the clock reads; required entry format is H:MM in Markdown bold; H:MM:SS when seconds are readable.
**12:22**
